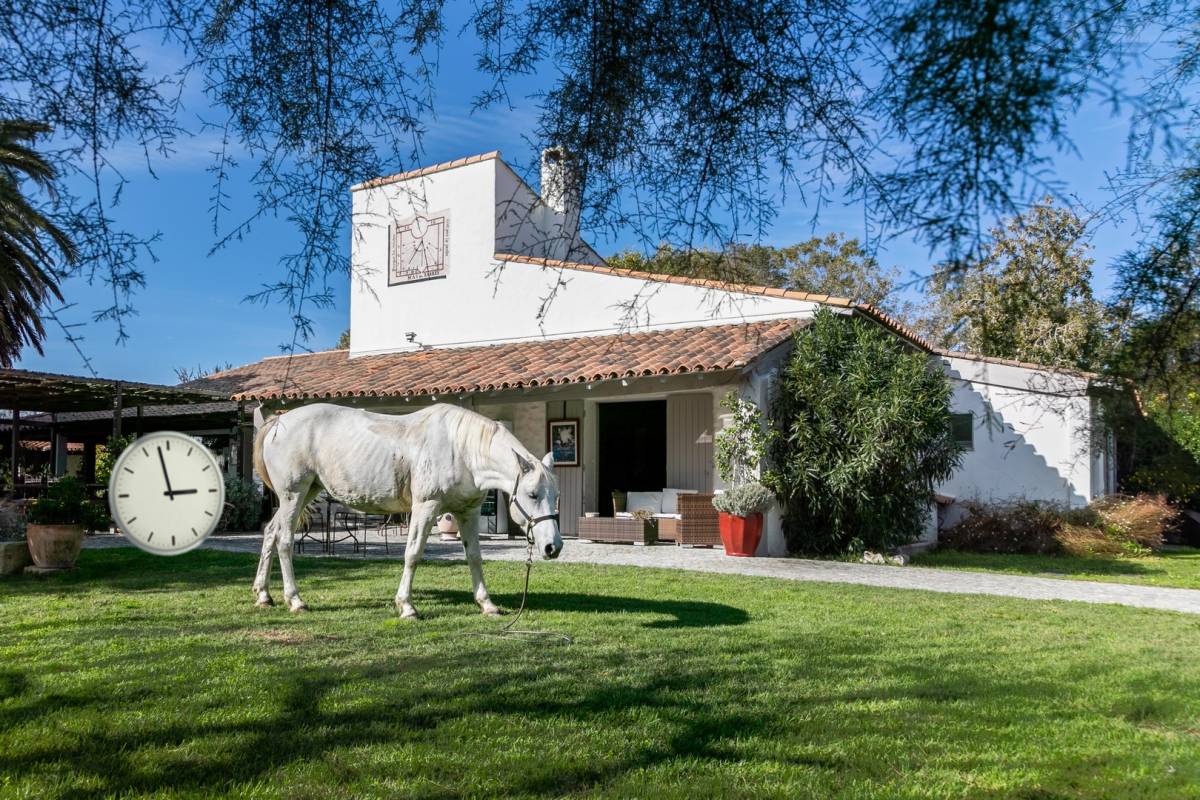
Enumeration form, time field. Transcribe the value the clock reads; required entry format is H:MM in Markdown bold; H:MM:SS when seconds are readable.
**2:58**
